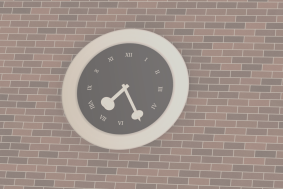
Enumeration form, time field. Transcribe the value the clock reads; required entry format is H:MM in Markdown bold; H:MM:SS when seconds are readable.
**7:25**
